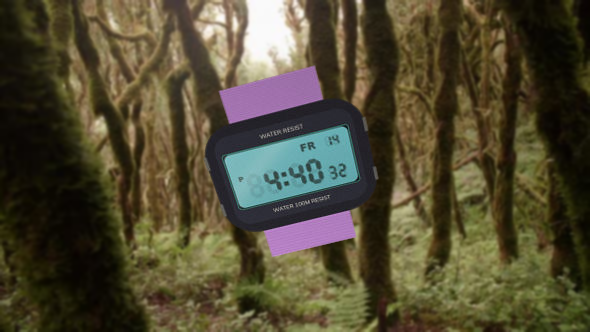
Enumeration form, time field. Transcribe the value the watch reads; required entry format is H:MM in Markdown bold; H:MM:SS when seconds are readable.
**4:40:32**
